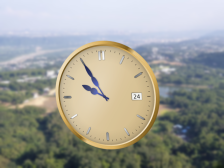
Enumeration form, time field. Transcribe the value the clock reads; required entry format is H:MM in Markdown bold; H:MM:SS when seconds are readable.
**9:55**
